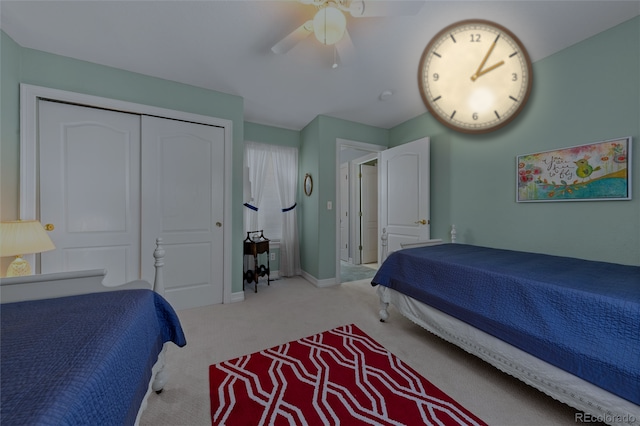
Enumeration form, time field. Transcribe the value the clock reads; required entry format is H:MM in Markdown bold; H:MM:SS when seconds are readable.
**2:05**
